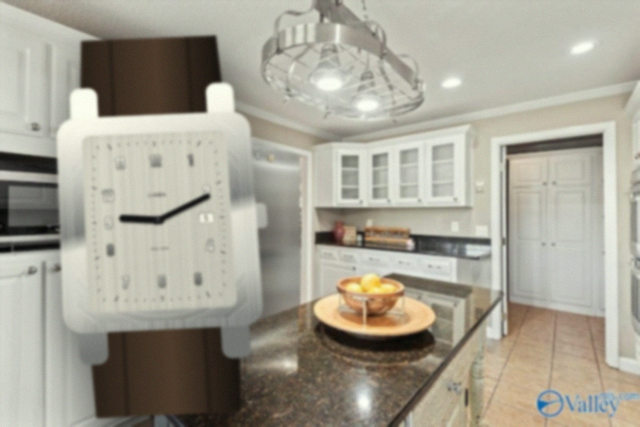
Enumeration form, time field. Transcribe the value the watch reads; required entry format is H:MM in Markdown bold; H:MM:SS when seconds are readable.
**9:11**
